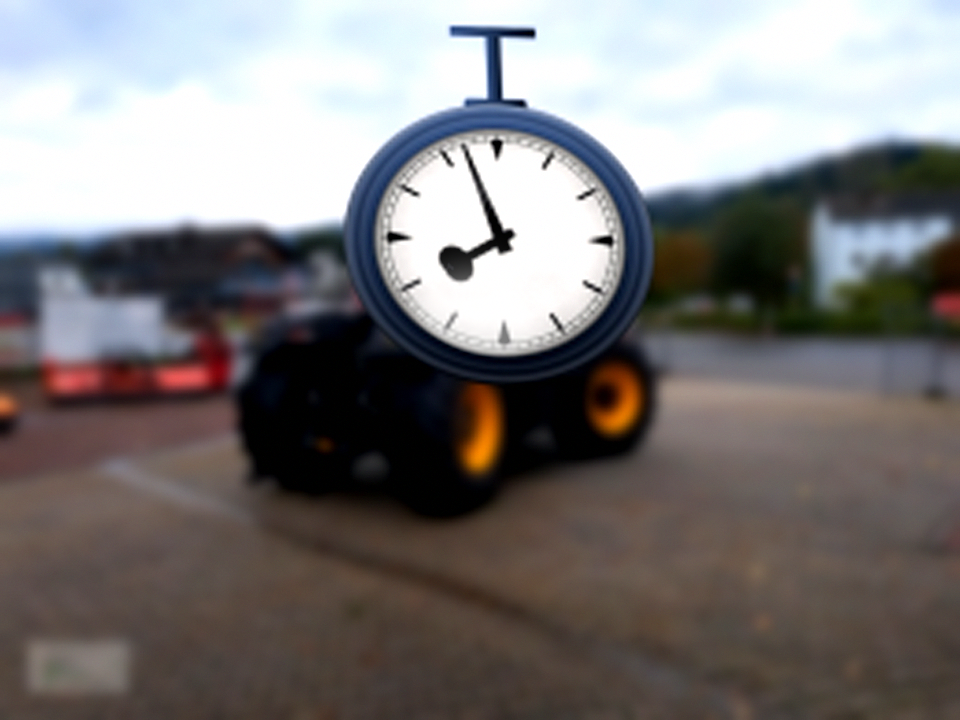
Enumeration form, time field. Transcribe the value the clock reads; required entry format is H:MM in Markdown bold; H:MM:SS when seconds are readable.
**7:57**
